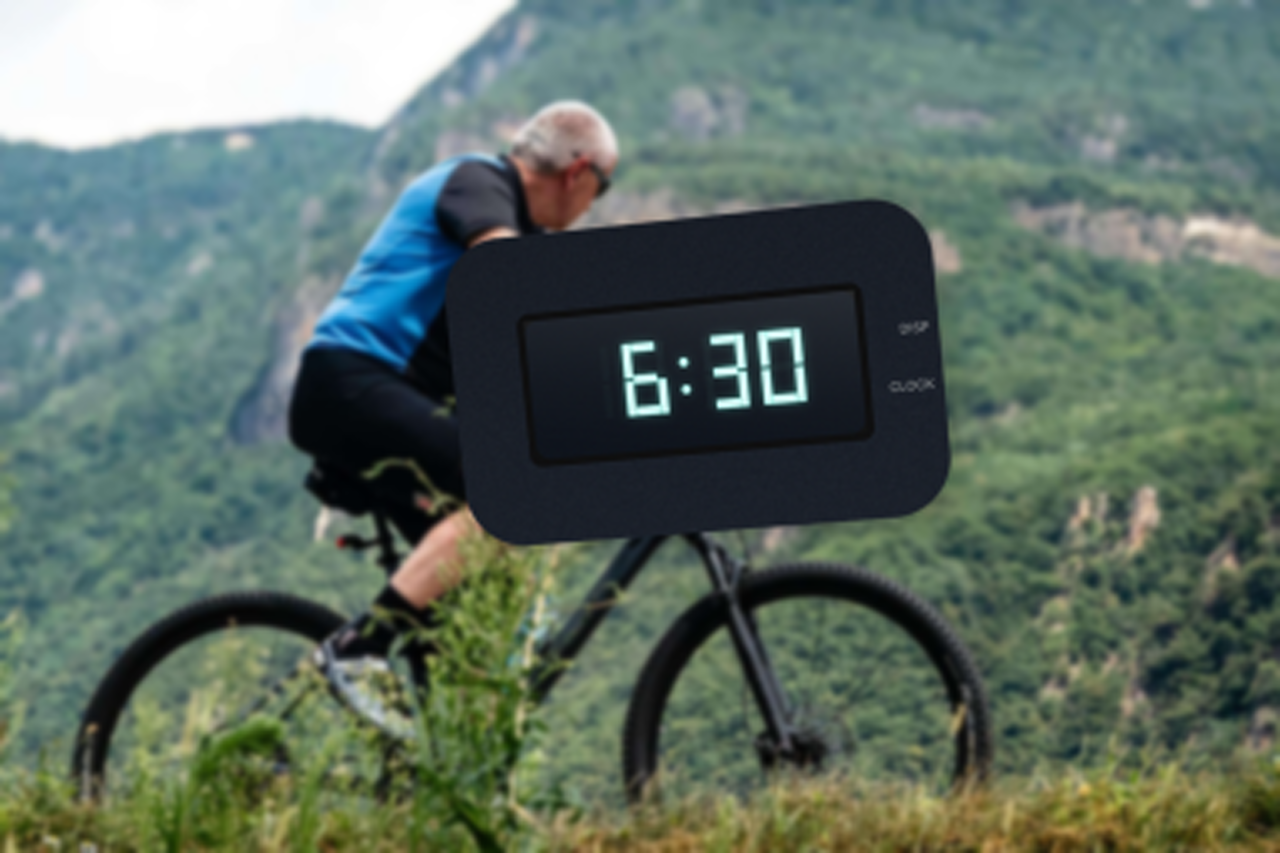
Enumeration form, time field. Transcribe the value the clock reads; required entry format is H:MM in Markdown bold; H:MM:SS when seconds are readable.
**6:30**
